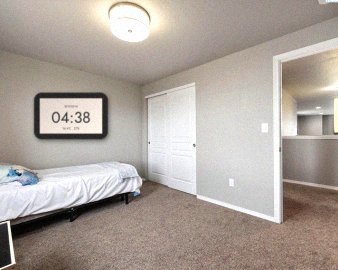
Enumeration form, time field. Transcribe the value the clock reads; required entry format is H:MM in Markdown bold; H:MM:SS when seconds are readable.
**4:38**
